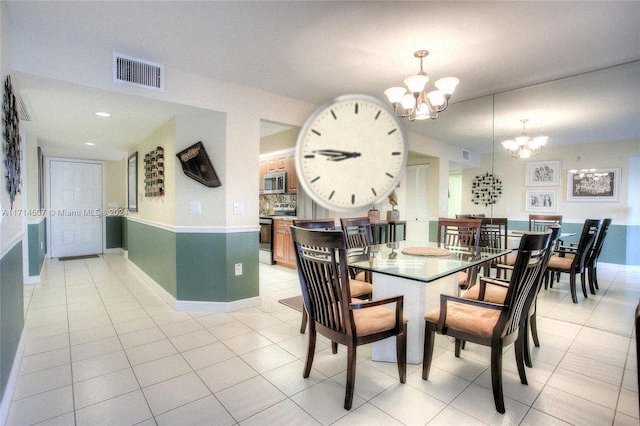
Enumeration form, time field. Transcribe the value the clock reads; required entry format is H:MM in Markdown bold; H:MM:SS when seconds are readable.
**8:46**
